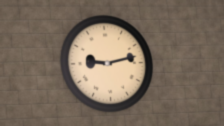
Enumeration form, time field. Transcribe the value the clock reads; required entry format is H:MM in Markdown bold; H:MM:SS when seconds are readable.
**9:13**
